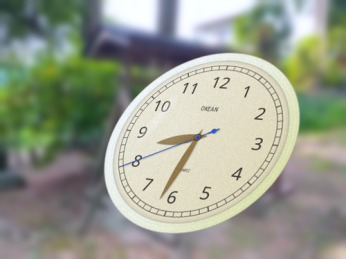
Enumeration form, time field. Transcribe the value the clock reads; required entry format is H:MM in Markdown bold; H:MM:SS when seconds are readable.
**8:31:40**
